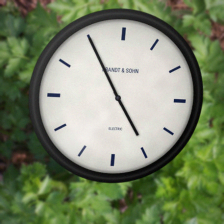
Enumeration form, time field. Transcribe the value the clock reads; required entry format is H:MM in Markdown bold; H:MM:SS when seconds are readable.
**4:55**
